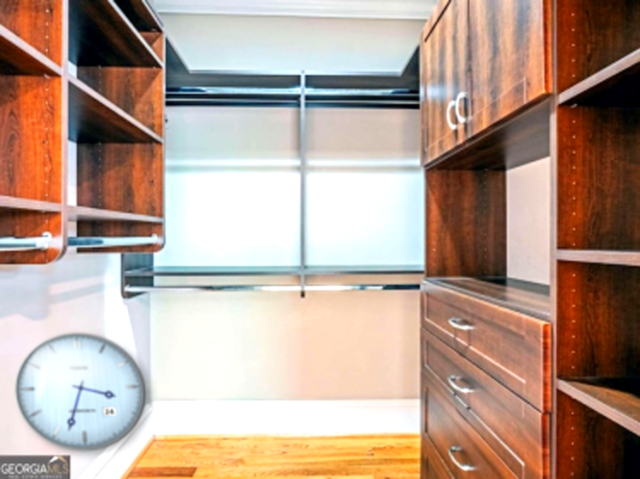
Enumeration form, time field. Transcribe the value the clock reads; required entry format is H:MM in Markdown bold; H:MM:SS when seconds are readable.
**3:33**
